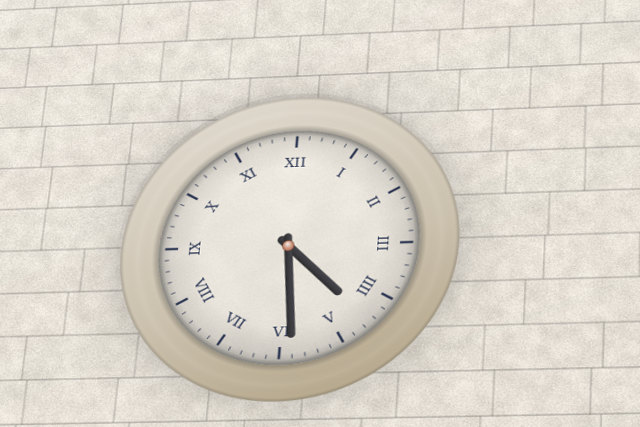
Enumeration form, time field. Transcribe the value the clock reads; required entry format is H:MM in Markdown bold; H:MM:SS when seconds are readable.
**4:29**
